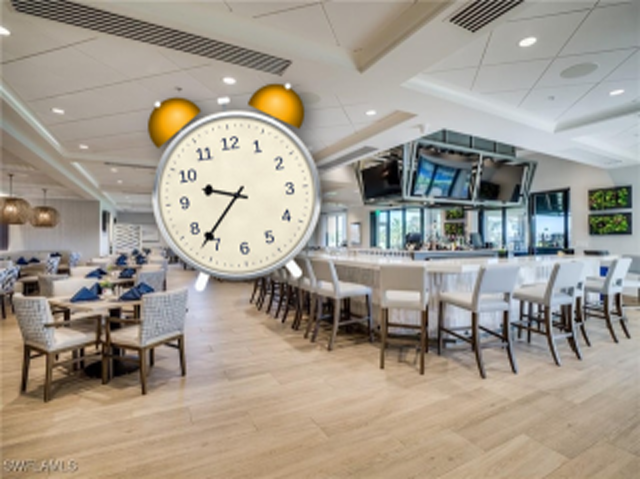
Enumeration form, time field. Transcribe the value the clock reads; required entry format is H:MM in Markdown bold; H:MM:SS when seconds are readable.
**9:37**
